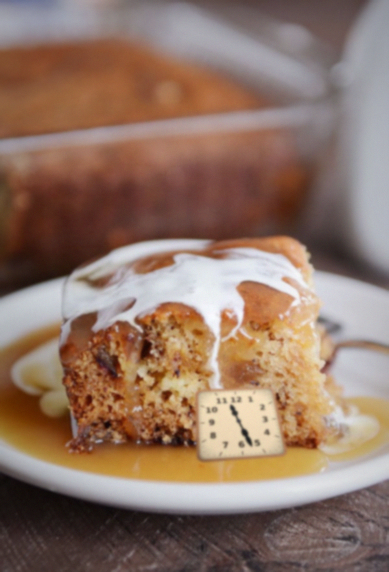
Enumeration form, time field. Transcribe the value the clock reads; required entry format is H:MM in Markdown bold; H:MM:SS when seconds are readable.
**11:27**
